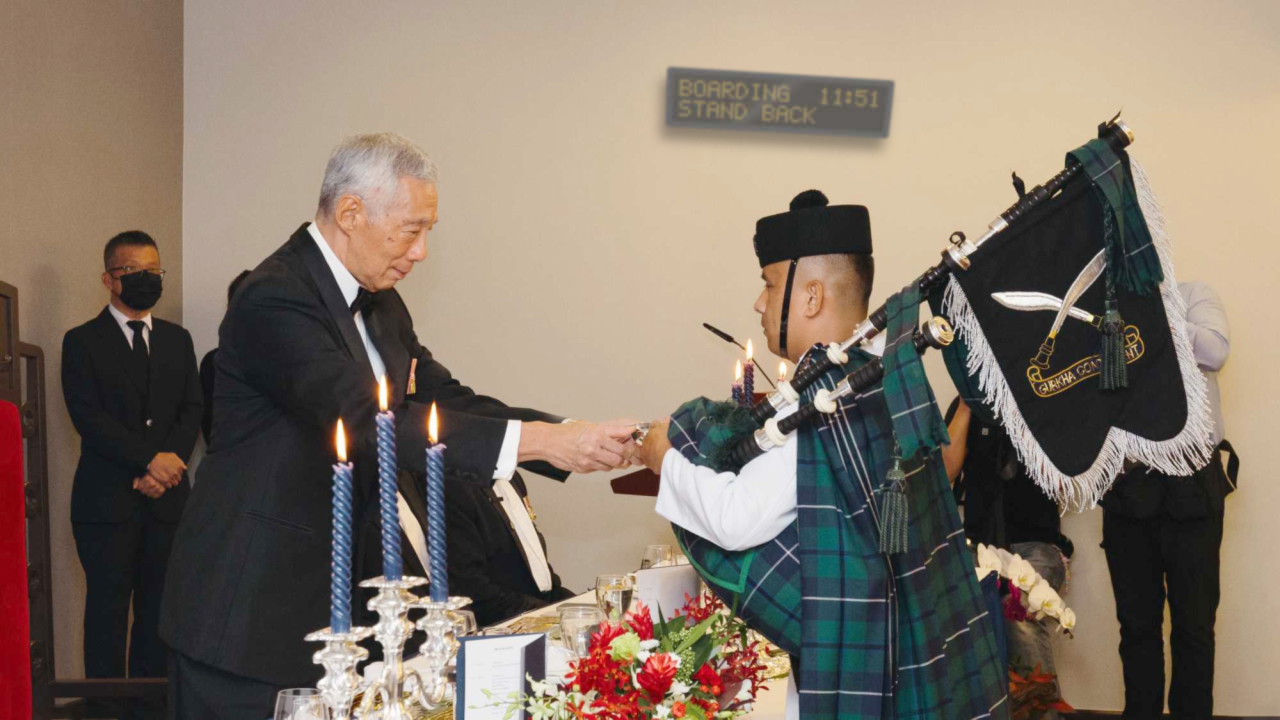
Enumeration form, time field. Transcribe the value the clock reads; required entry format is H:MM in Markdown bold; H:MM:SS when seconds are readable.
**11:51**
